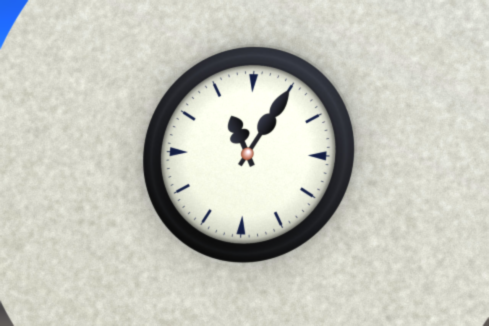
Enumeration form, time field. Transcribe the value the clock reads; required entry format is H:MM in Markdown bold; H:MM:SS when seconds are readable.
**11:05**
